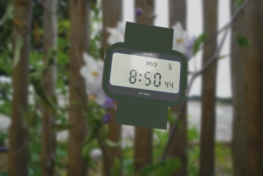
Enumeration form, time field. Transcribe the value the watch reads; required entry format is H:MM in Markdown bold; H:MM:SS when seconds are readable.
**8:50:44**
